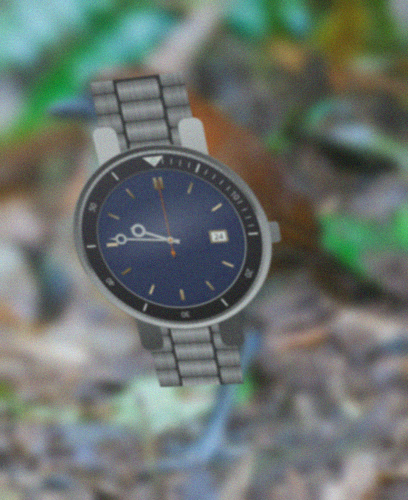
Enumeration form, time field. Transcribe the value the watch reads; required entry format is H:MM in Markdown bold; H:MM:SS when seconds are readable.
**9:46:00**
